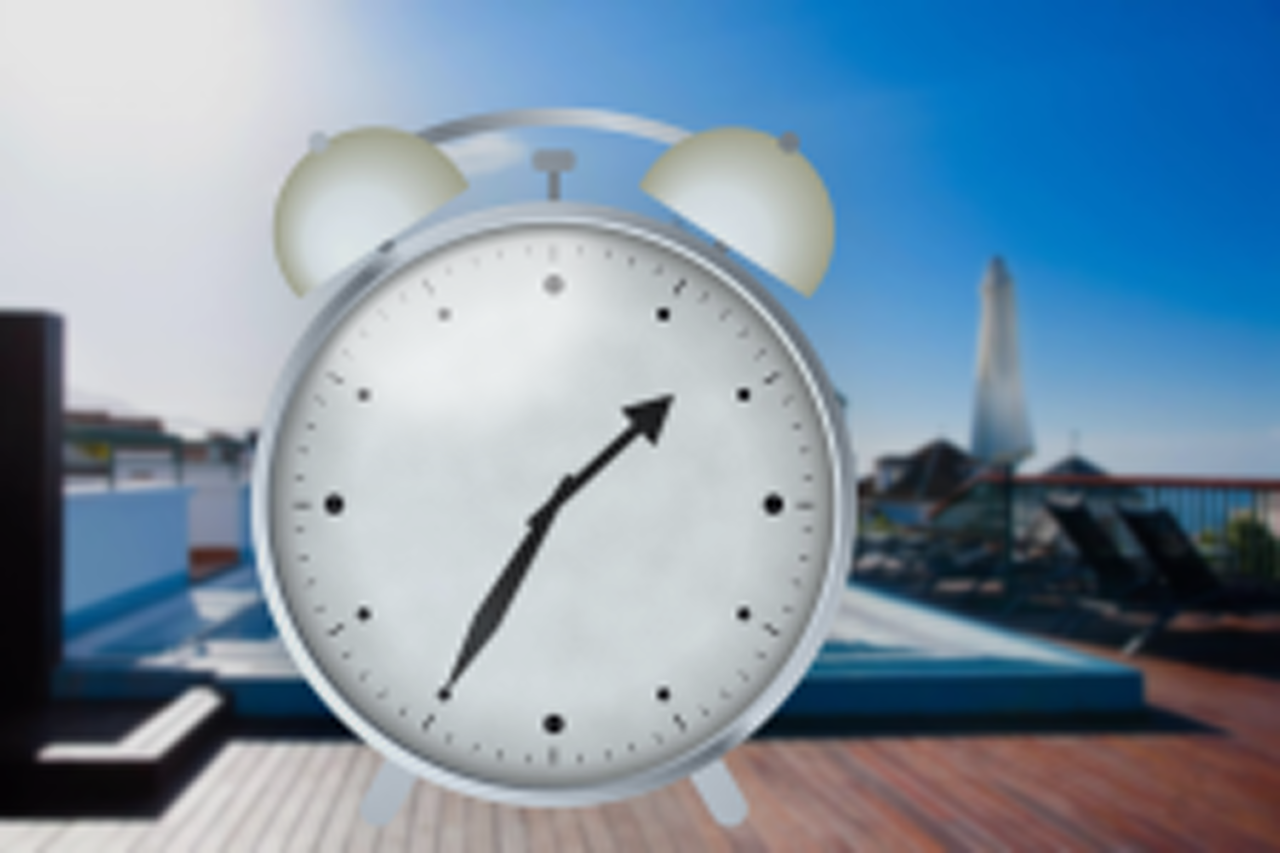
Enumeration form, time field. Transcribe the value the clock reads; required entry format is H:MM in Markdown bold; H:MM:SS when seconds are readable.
**1:35**
